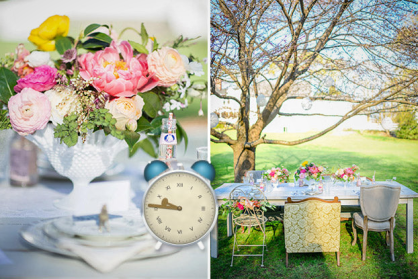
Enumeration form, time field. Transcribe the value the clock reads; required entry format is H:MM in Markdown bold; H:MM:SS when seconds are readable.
**9:46**
